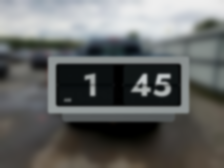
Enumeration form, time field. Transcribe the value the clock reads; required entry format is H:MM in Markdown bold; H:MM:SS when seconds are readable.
**1:45**
